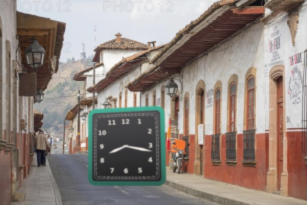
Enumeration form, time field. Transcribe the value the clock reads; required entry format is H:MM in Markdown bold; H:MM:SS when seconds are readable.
**8:17**
